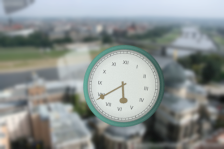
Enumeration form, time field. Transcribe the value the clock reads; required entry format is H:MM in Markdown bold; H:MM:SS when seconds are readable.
**5:39**
